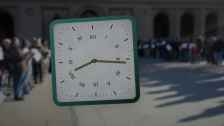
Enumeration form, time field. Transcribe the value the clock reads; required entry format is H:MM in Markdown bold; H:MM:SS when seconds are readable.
**8:16**
